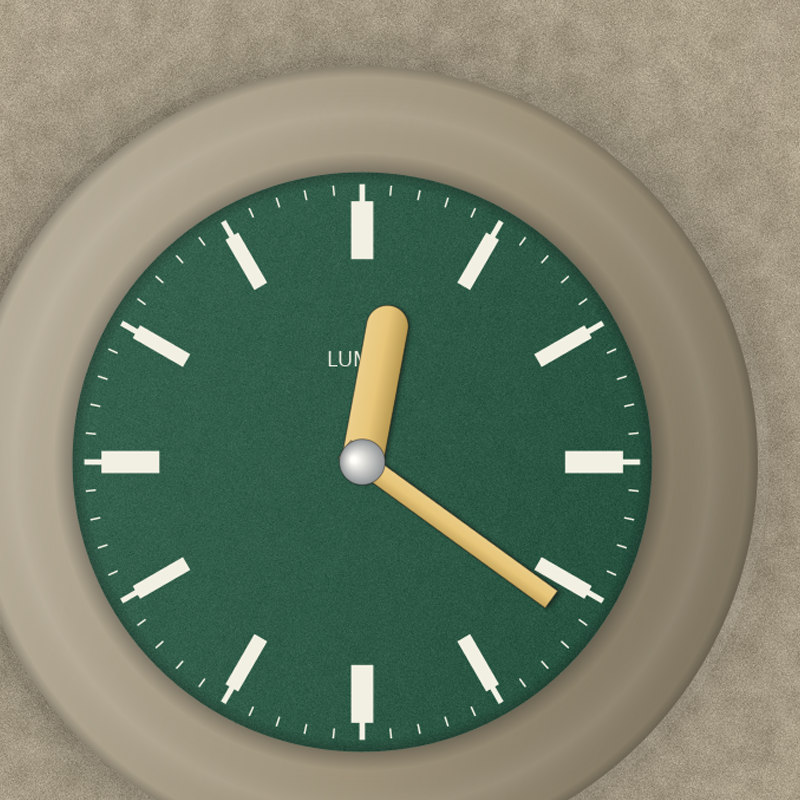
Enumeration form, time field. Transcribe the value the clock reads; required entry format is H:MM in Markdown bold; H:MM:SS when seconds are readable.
**12:21**
